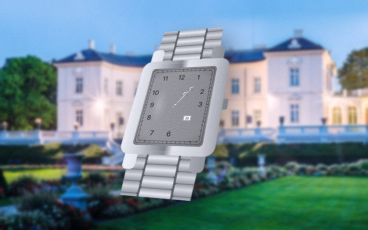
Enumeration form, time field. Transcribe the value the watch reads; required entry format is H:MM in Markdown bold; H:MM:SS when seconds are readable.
**1:06**
